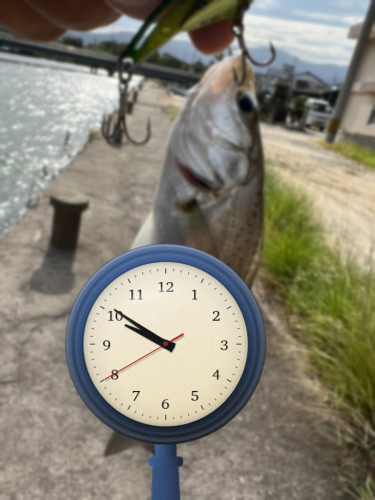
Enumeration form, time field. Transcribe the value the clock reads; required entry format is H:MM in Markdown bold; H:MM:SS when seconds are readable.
**9:50:40**
